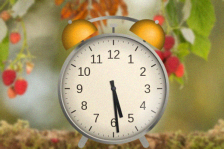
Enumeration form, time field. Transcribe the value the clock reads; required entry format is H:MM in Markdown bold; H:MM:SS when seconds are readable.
**5:29**
